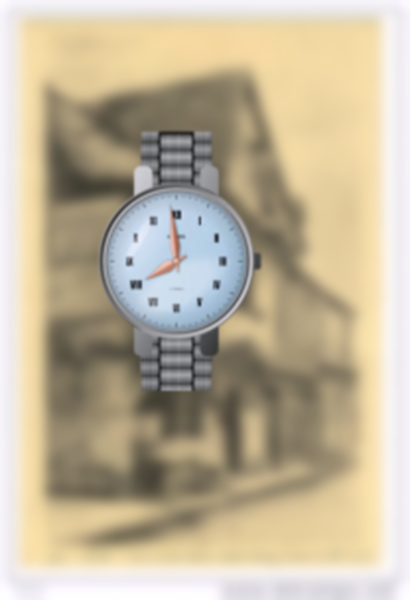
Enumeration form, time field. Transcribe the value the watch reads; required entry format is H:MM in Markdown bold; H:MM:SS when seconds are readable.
**7:59**
